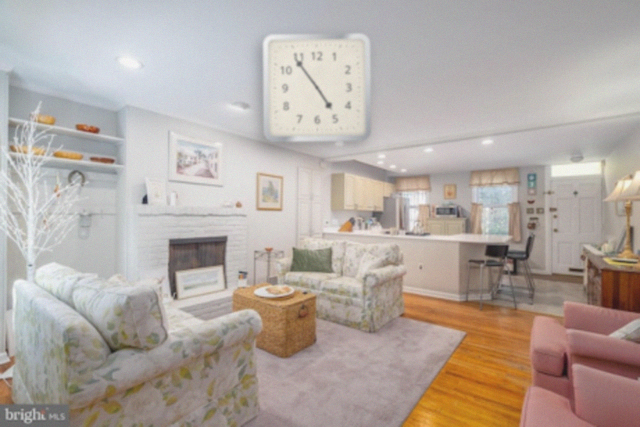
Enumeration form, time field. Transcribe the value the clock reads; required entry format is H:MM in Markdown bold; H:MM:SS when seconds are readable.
**4:54**
